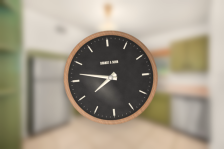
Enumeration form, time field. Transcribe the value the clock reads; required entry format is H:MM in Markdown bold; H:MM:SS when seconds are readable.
**7:47**
